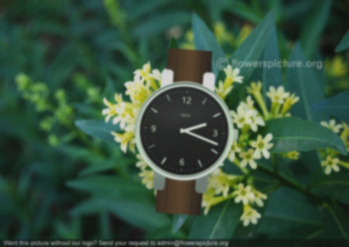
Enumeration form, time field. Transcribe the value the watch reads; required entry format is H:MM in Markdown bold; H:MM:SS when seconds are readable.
**2:18**
